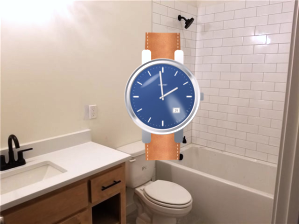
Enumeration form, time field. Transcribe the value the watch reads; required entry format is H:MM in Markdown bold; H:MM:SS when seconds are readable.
**1:59**
